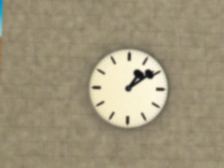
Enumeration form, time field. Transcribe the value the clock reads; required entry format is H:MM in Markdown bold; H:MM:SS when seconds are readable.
**1:09**
